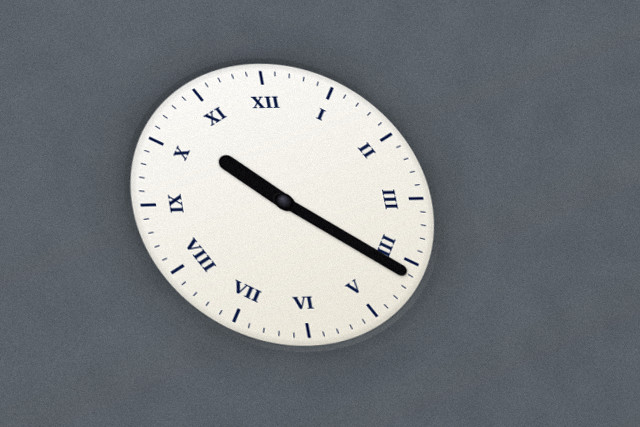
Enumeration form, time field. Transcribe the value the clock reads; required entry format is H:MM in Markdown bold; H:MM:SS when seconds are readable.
**10:21**
